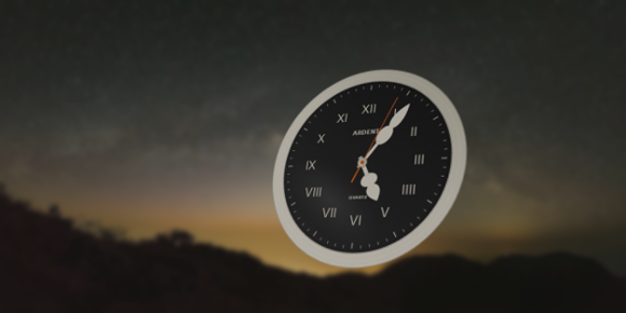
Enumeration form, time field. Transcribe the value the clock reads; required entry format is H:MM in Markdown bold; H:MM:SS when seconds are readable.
**5:06:04**
